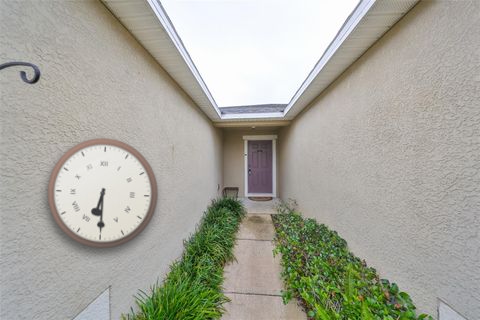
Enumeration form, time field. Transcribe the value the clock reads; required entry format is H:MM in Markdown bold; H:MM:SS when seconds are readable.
**6:30**
